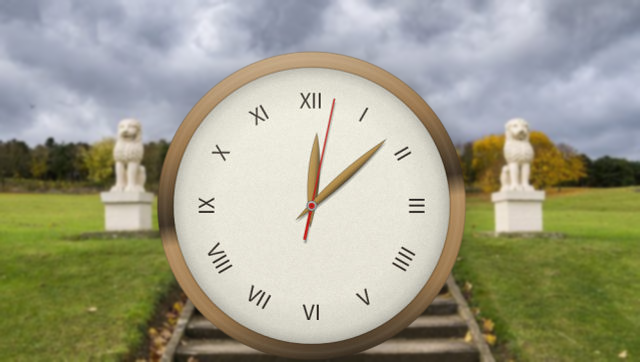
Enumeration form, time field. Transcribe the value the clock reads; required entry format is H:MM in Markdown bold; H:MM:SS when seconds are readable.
**12:08:02**
